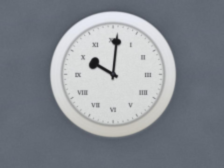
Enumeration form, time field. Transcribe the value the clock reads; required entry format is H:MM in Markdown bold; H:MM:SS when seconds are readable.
**10:01**
